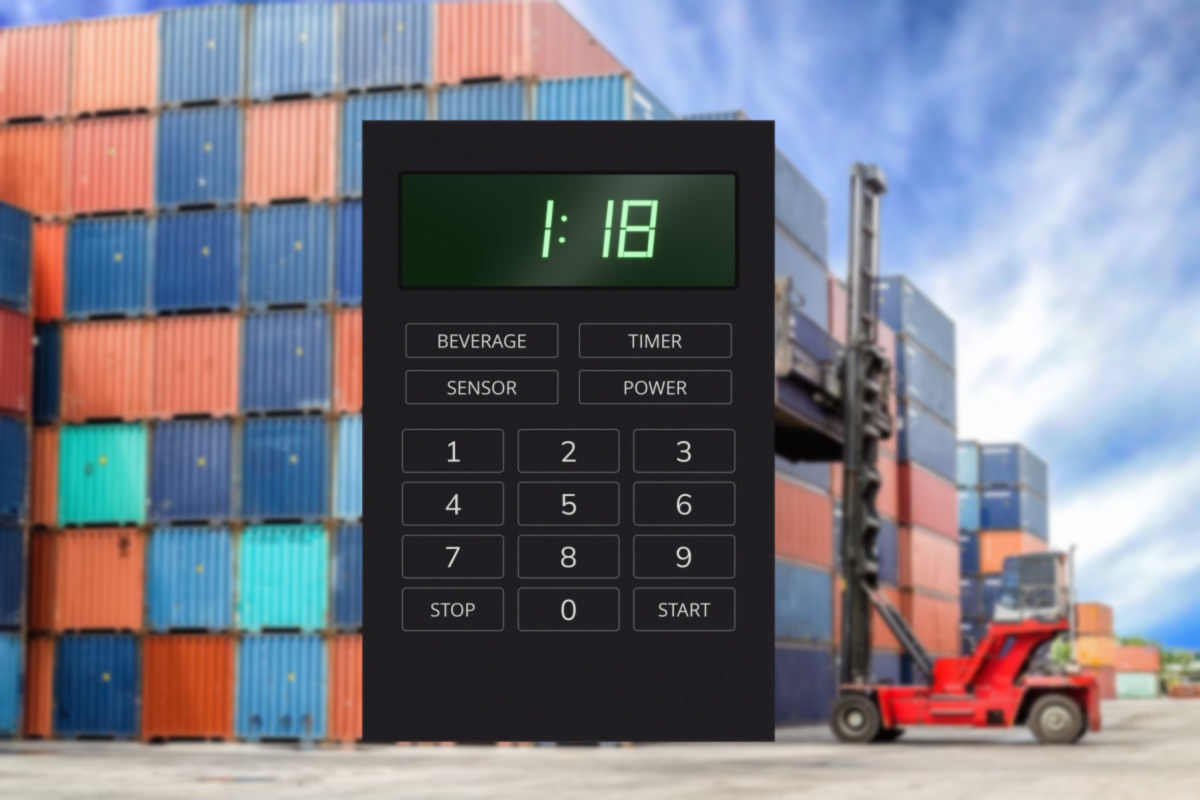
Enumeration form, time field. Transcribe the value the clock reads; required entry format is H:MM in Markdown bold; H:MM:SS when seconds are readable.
**1:18**
